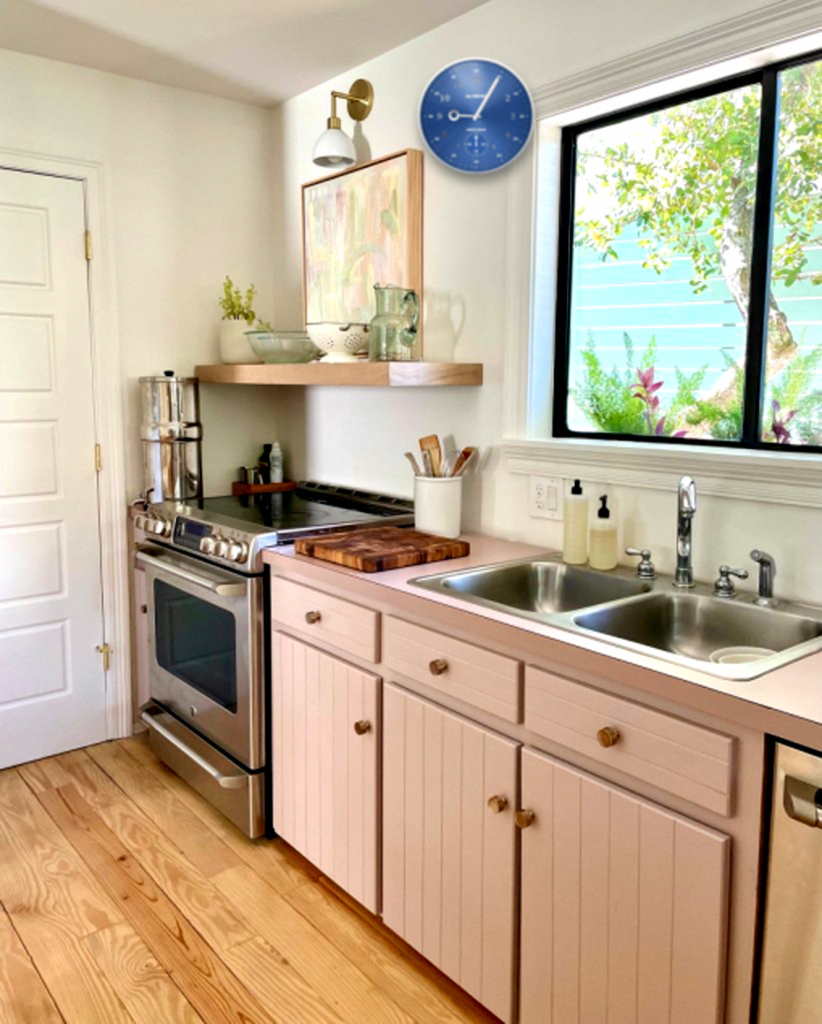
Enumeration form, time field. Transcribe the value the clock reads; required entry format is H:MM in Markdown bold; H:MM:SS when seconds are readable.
**9:05**
